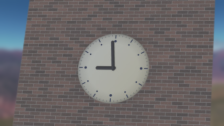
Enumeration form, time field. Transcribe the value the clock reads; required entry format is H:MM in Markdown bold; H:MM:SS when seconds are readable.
**8:59**
